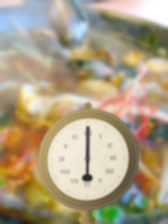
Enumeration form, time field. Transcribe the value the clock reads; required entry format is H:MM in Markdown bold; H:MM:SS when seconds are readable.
**6:00**
